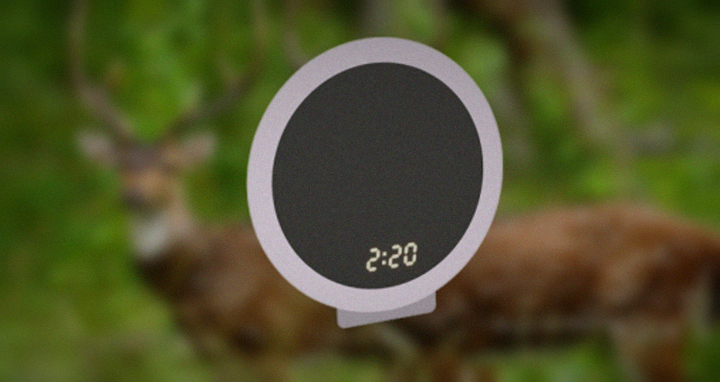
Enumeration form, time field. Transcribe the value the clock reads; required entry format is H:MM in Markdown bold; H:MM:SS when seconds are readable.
**2:20**
